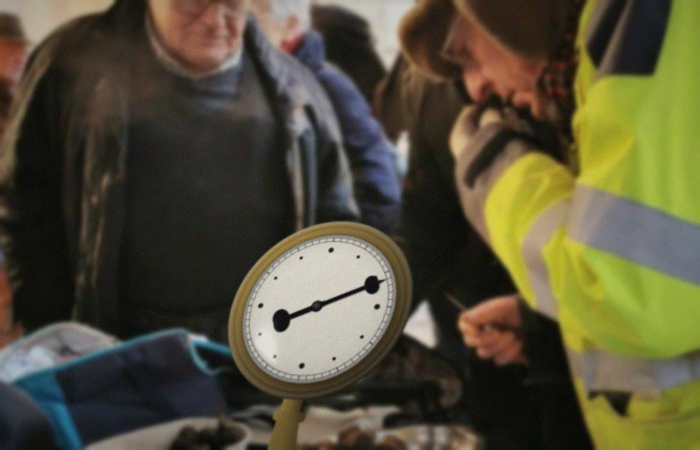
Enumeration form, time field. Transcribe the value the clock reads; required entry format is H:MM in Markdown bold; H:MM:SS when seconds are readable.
**8:11**
